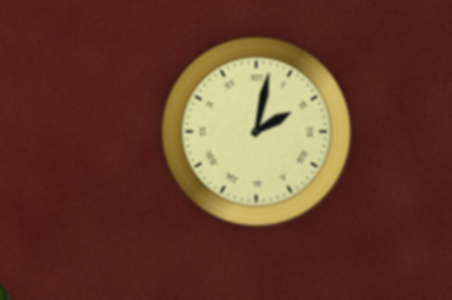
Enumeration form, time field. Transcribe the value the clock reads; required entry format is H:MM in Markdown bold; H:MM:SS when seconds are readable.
**2:02**
